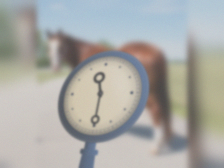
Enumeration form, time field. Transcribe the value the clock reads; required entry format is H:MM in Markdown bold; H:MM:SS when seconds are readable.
**11:30**
